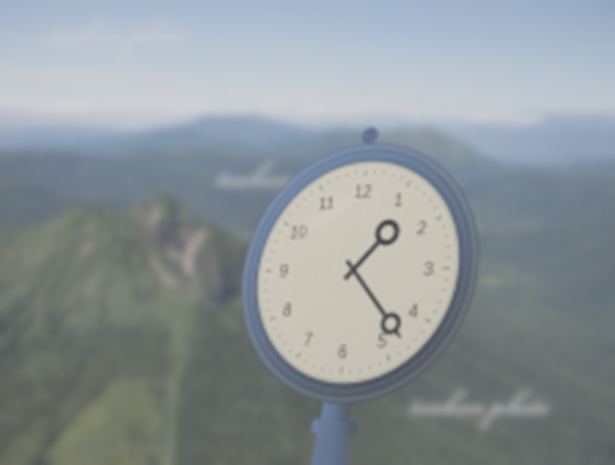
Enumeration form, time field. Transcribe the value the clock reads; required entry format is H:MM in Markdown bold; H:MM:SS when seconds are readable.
**1:23**
